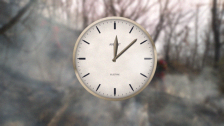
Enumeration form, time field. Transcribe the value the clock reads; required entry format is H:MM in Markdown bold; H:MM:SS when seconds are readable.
**12:08**
